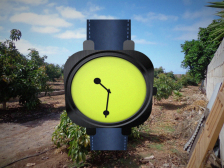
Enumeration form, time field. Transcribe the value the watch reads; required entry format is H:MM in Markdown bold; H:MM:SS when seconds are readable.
**10:31**
